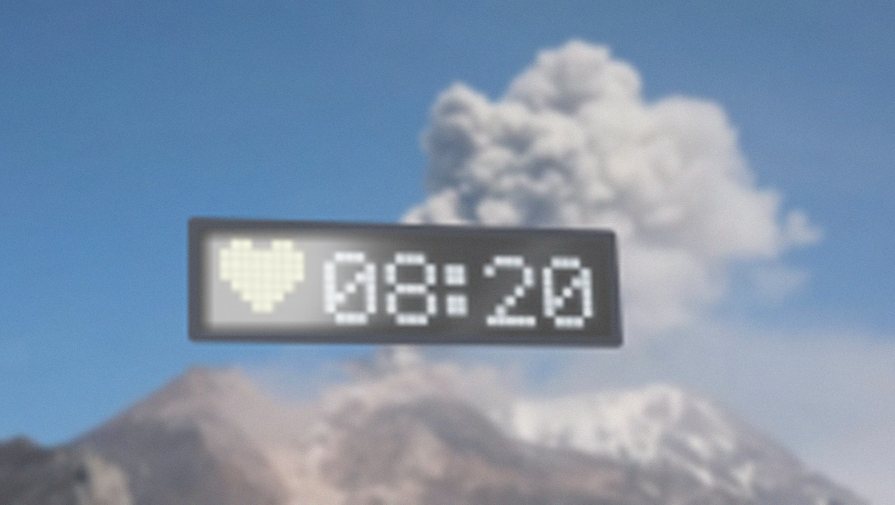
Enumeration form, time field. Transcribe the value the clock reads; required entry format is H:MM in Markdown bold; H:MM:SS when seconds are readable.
**8:20**
